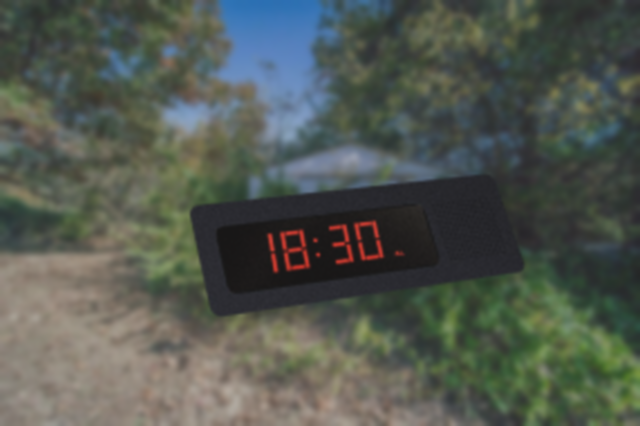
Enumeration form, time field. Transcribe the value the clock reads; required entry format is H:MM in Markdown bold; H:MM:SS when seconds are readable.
**18:30**
